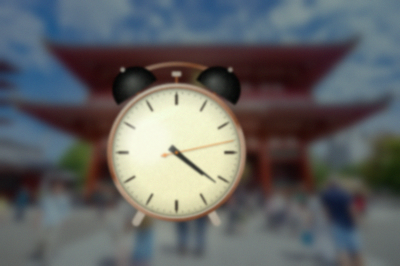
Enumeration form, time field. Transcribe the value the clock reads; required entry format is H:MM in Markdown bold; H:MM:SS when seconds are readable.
**4:21:13**
